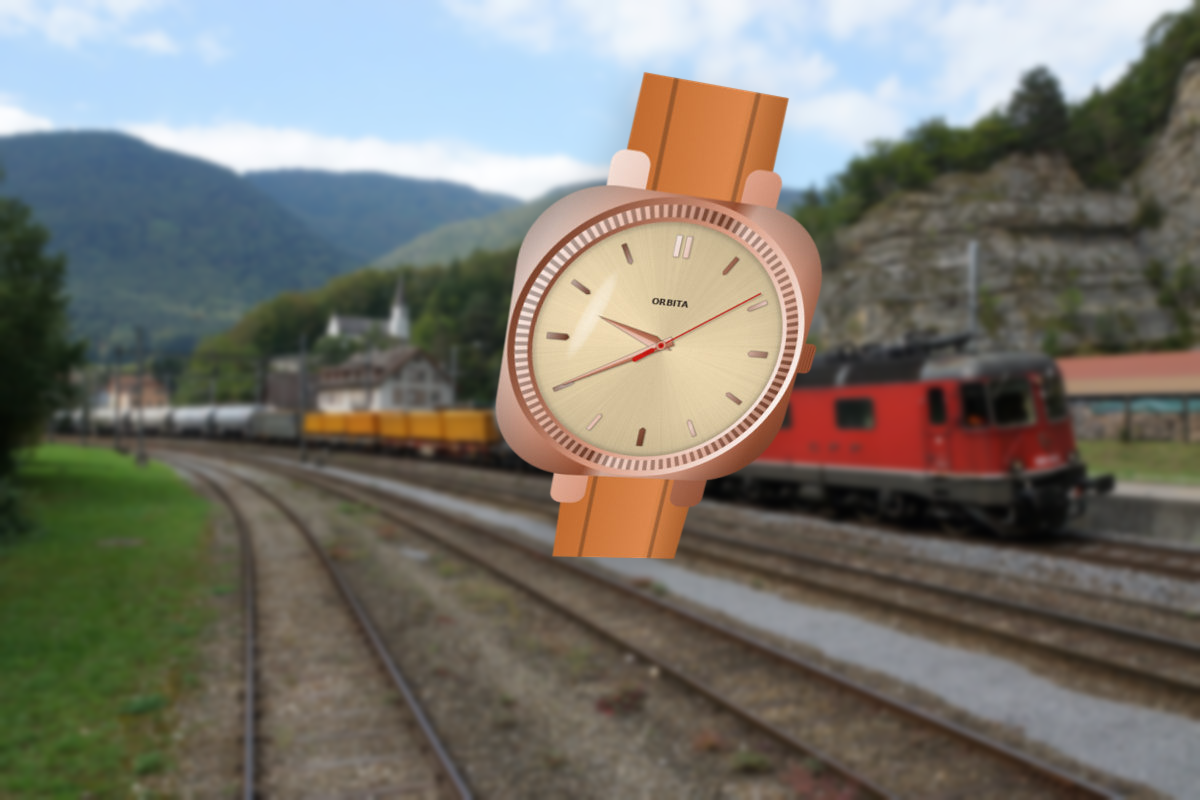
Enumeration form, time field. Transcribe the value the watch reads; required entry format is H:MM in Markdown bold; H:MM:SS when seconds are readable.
**9:40:09**
